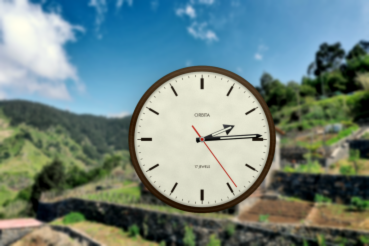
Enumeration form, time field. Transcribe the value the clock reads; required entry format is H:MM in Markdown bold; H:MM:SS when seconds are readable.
**2:14:24**
